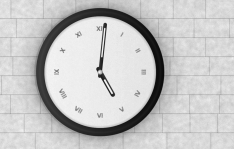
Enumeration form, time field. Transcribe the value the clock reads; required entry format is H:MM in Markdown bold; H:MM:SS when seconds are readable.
**5:01**
